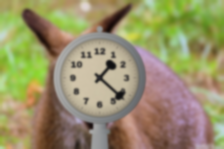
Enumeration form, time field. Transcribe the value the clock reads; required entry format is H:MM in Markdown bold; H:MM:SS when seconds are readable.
**1:22**
